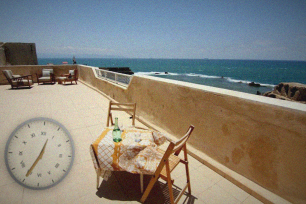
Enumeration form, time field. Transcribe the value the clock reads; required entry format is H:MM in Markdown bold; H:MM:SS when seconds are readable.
**12:35**
